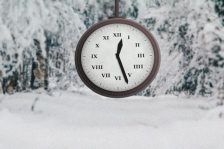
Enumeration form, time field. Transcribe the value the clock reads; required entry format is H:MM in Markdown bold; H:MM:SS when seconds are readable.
**12:27**
